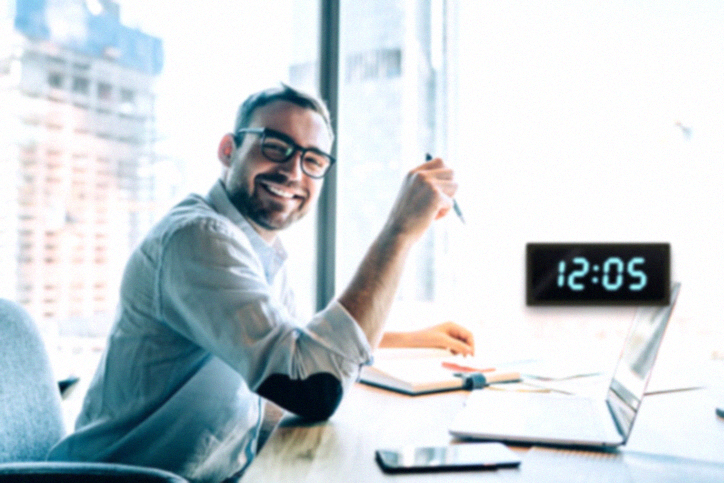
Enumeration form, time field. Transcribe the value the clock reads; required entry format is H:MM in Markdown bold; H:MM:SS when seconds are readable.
**12:05**
